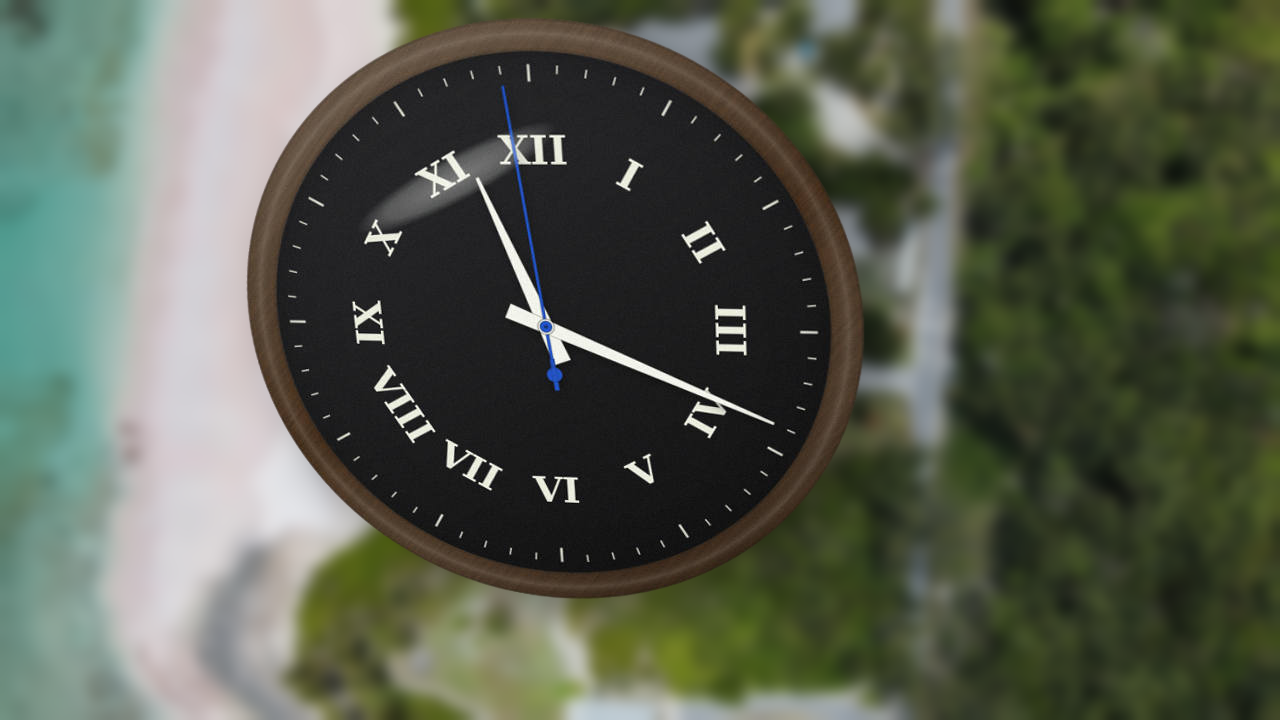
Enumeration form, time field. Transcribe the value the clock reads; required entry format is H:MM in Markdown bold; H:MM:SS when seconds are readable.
**11:18:59**
